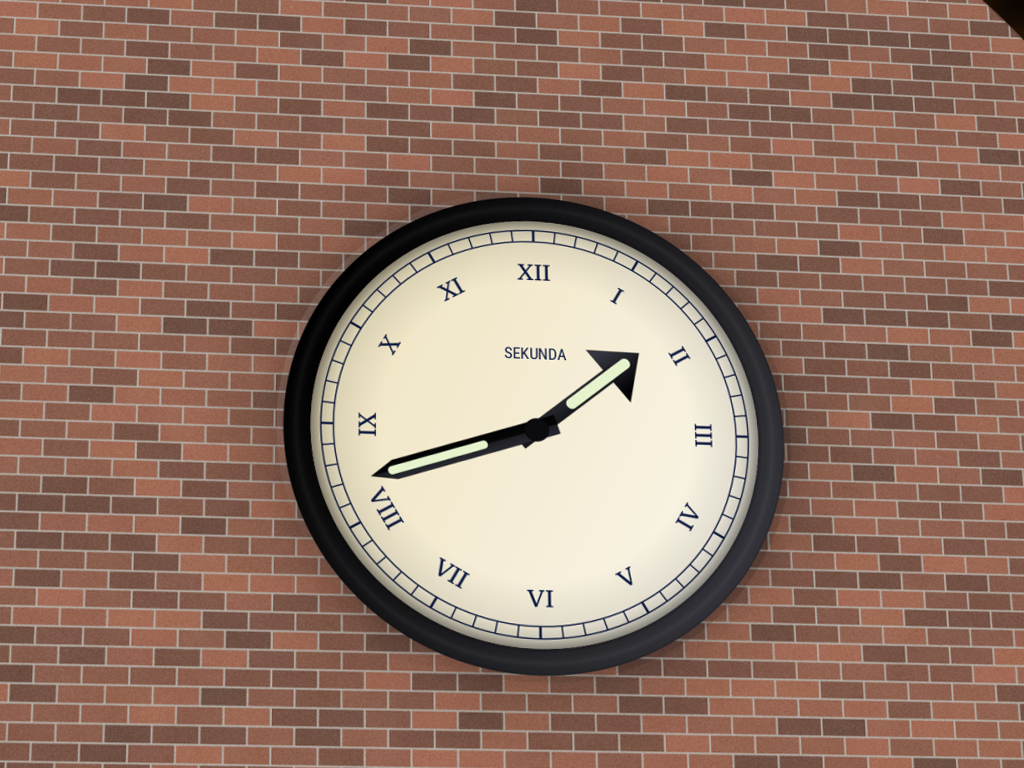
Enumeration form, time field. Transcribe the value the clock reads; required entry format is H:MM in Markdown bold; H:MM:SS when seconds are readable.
**1:42**
